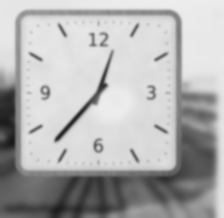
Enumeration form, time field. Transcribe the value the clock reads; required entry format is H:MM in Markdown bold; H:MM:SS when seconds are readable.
**12:37**
